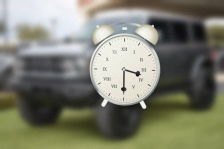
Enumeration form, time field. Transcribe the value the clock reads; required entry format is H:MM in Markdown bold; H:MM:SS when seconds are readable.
**3:30**
